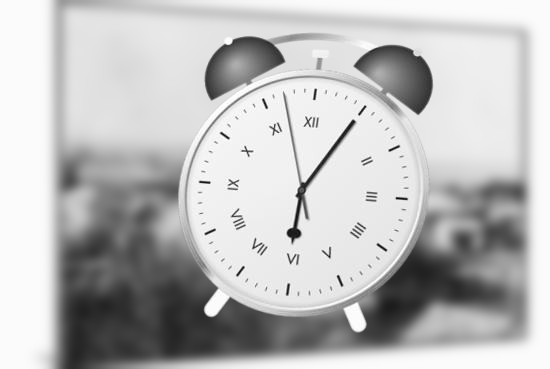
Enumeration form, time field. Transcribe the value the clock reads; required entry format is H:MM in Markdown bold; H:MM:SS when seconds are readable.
**6:04:57**
